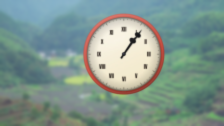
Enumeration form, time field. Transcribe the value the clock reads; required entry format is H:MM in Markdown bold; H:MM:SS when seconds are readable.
**1:06**
